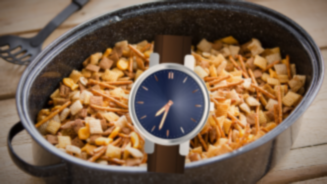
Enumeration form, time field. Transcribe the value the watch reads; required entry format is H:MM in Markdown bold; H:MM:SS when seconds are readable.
**7:33**
